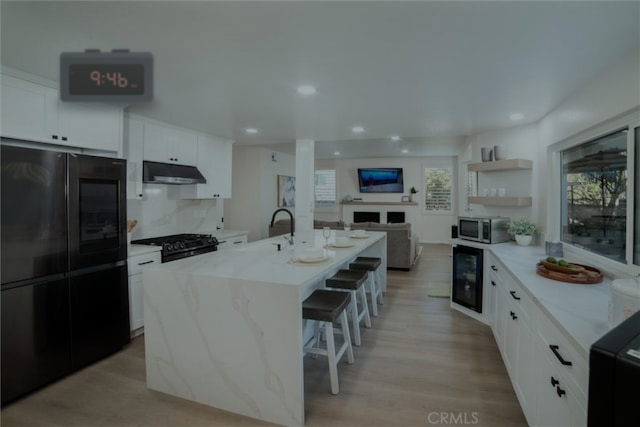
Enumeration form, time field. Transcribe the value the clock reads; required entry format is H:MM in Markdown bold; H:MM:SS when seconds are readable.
**9:46**
